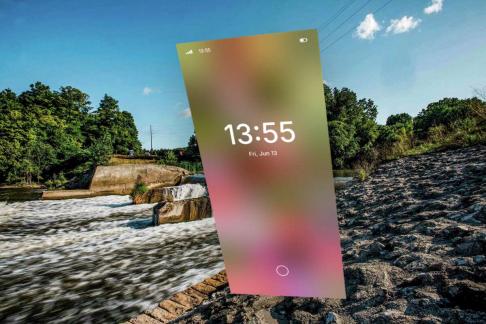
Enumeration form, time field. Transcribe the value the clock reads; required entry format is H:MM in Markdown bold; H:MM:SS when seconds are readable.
**13:55**
